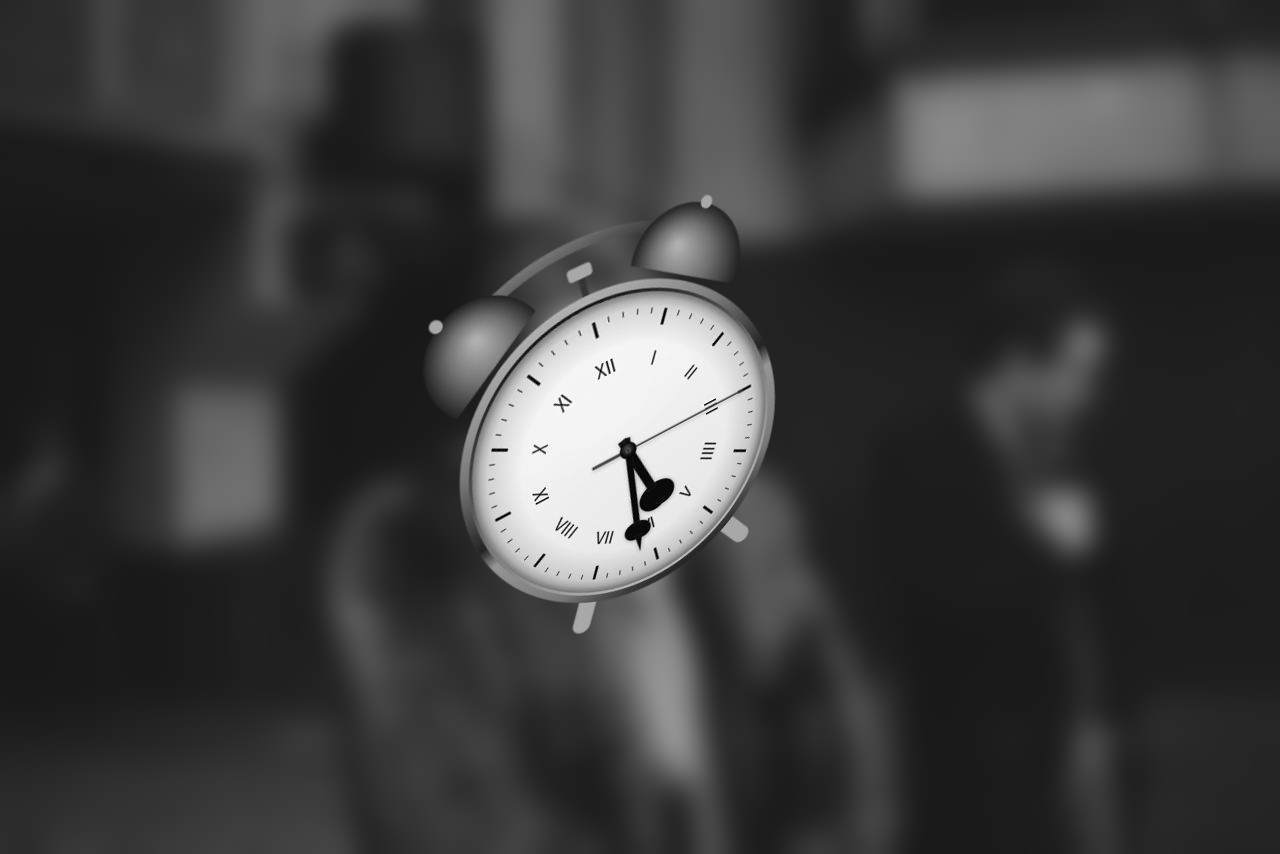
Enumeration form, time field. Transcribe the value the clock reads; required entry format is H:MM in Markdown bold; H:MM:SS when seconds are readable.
**5:31:15**
